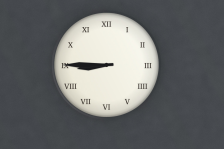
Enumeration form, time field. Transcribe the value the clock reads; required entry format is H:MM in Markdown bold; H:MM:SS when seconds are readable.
**8:45**
